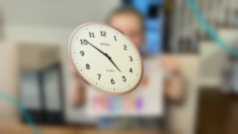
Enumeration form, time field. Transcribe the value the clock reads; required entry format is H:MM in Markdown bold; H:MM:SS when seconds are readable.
**4:51**
